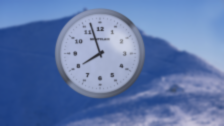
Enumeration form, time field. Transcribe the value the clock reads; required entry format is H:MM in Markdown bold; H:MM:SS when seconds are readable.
**7:57**
